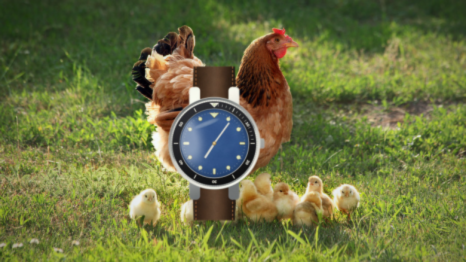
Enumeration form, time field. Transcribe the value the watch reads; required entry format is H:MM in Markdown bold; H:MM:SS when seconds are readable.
**7:06**
